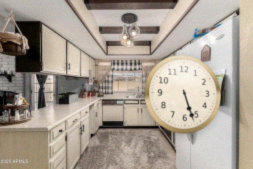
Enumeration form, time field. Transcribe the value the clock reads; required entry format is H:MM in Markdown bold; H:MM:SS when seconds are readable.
**5:27**
